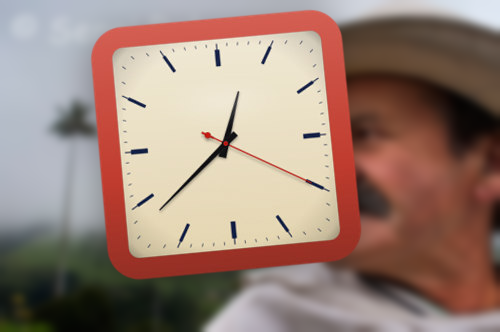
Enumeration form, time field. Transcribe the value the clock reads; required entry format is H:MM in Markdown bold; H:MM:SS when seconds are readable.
**12:38:20**
